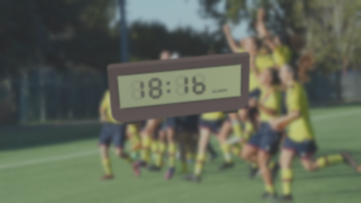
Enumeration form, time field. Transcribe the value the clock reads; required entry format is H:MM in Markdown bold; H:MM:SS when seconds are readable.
**18:16**
